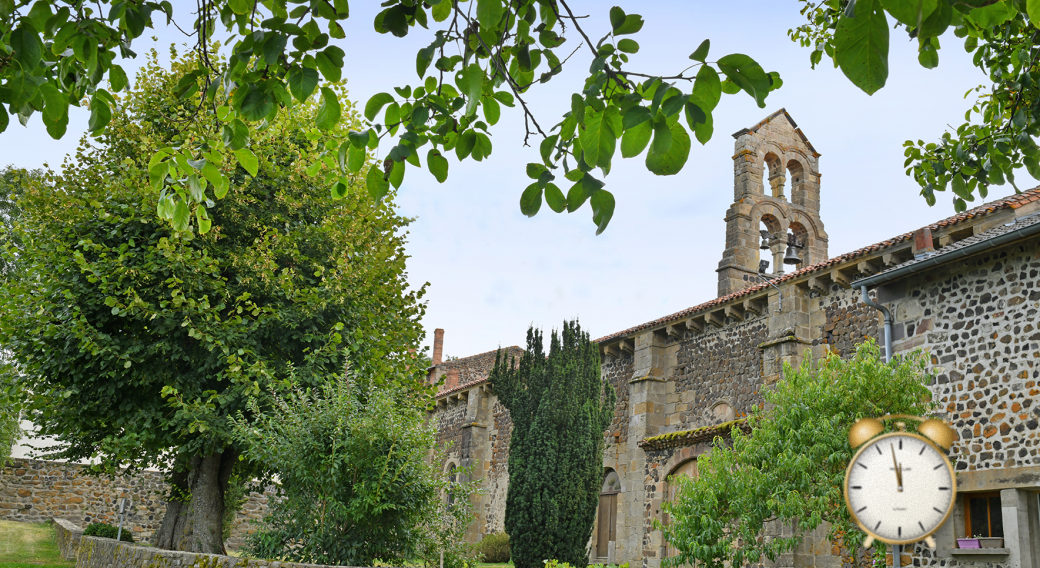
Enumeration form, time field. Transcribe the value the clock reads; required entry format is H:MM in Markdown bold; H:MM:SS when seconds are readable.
**11:58**
